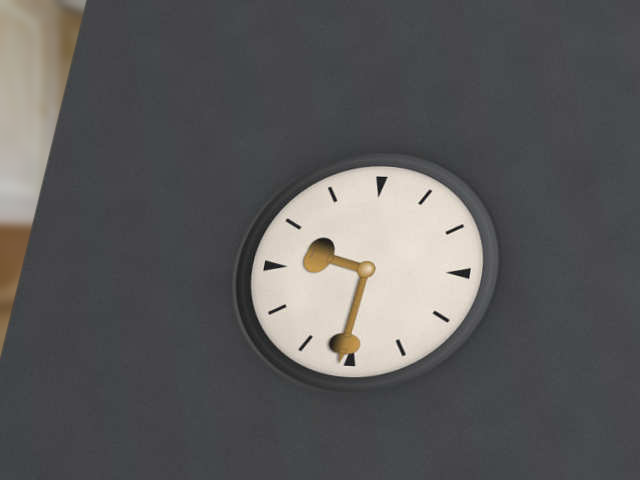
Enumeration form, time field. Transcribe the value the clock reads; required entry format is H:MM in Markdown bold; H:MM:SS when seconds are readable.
**9:31**
